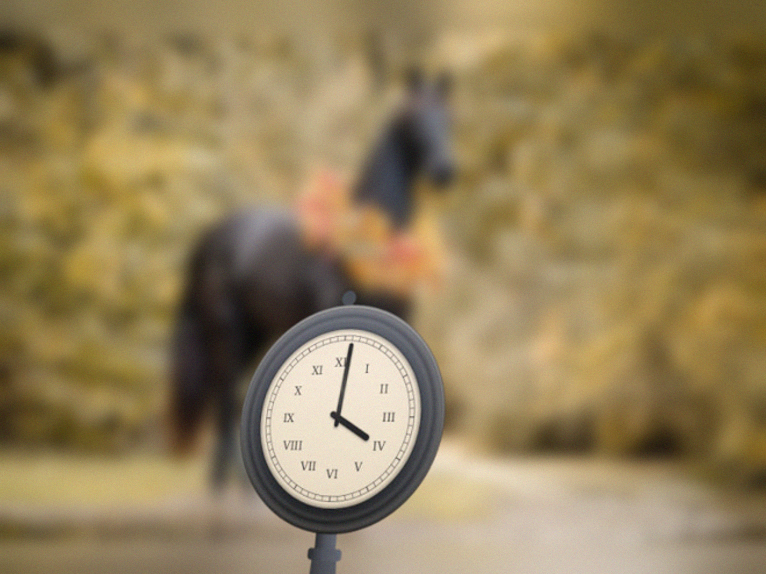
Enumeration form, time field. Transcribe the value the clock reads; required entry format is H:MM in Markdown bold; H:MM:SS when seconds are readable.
**4:01**
